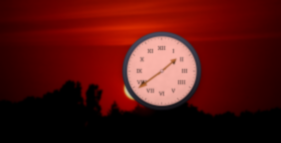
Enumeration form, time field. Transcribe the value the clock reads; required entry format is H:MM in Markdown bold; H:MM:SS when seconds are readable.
**1:39**
